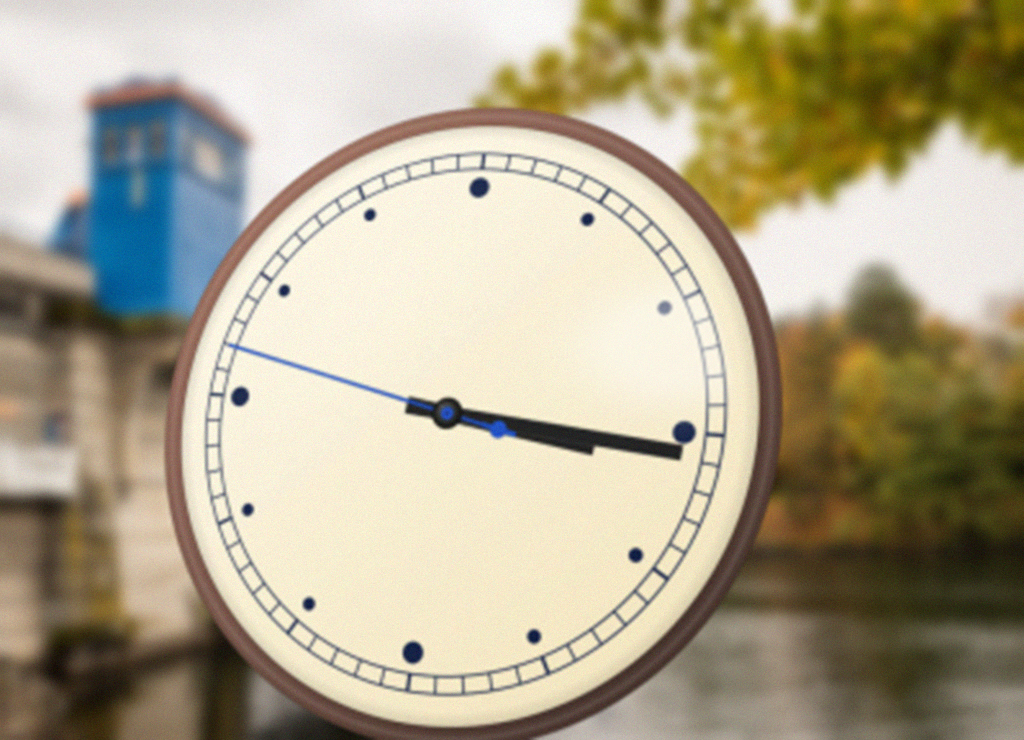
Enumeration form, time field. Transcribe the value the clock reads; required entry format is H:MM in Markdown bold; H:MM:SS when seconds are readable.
**3:15:47**
